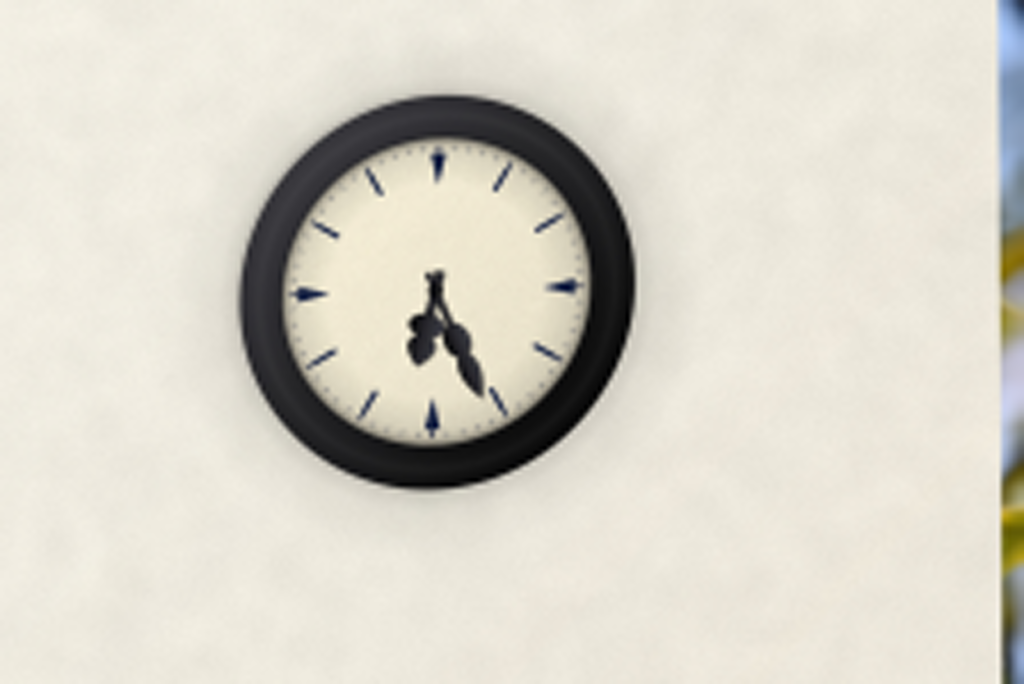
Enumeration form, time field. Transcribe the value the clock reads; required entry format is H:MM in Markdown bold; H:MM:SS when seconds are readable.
**6:26**
